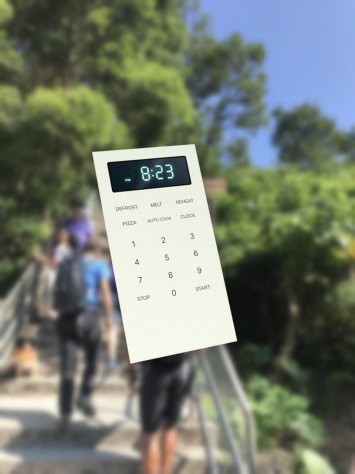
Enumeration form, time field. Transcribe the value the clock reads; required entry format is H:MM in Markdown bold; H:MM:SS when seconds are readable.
**8:23**
